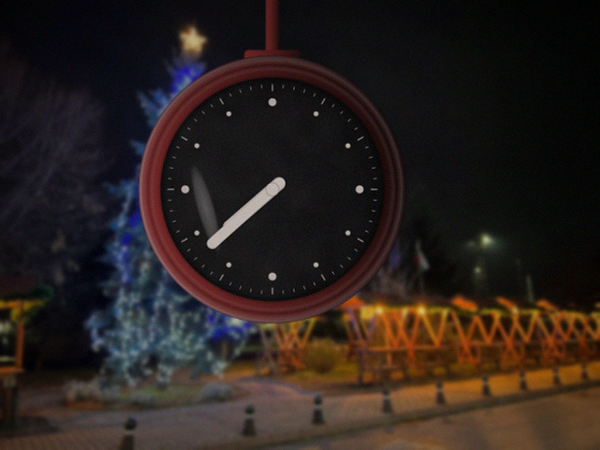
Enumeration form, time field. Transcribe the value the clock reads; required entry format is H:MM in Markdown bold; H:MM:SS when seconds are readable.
**7:38**
